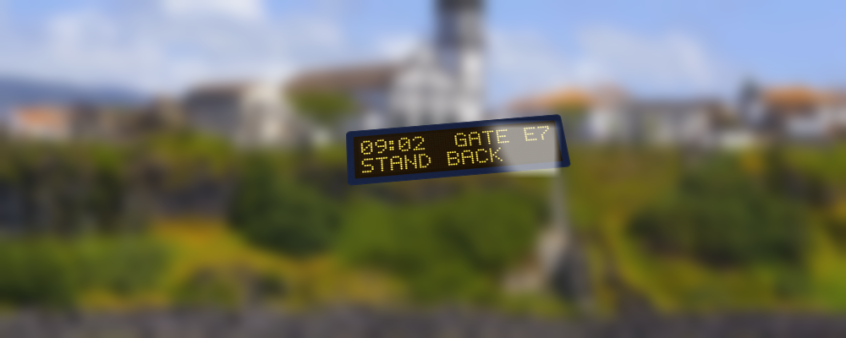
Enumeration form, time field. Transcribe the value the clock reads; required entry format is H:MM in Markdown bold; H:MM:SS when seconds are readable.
**9:02**
